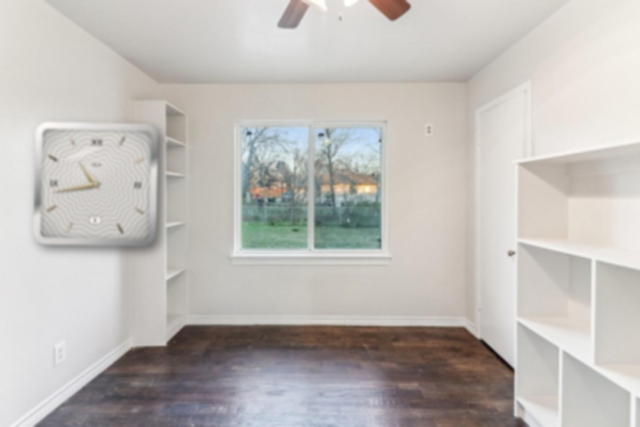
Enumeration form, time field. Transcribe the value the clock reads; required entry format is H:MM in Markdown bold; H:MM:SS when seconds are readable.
**10:43**
